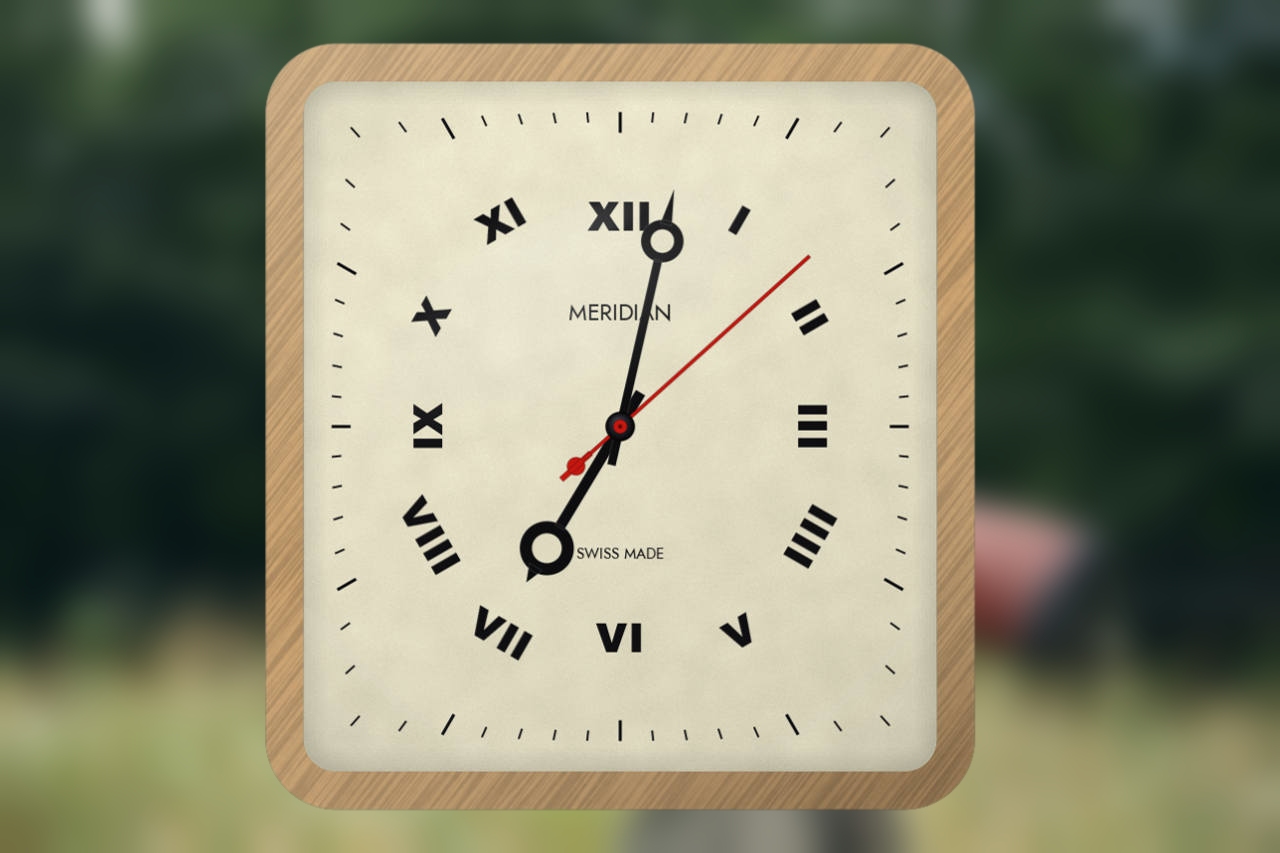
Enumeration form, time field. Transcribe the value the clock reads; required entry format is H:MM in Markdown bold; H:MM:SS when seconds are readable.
**7:02:08**
